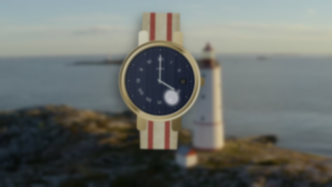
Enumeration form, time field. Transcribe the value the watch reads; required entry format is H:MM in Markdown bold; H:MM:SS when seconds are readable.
**4:00**
